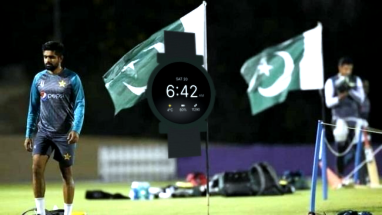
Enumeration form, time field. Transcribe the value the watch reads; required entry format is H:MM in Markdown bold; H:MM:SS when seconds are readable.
**6:42**
